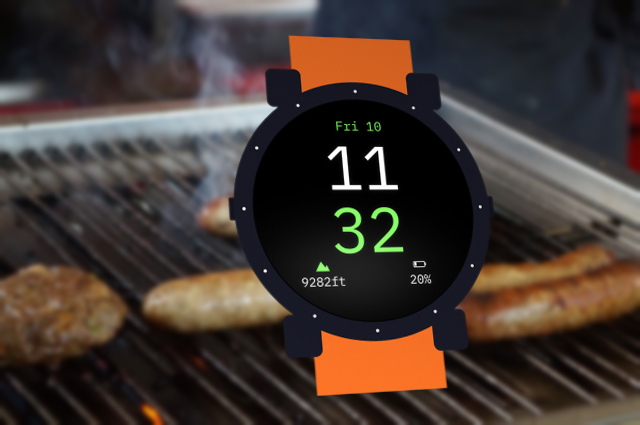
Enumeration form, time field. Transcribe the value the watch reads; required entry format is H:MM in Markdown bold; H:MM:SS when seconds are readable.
**11:32**
